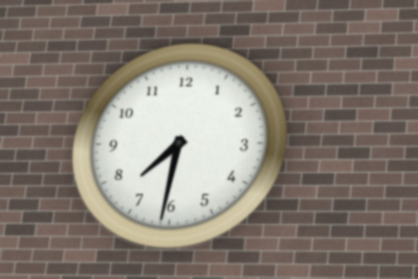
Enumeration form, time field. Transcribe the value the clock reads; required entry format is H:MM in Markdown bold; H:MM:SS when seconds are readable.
**7:31**
